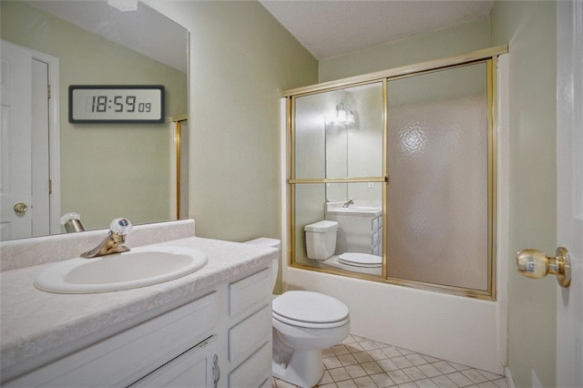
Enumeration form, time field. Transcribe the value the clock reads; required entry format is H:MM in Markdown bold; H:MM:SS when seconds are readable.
**18:59:09**
